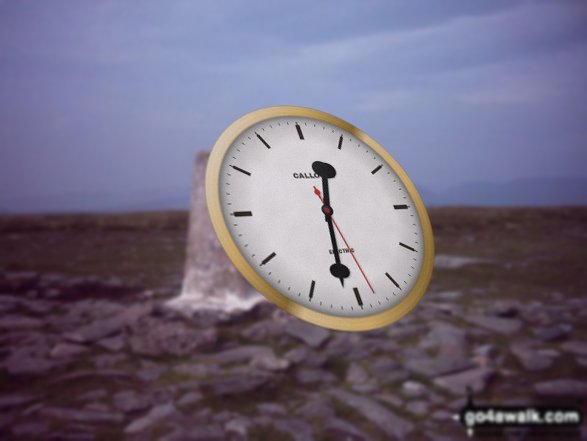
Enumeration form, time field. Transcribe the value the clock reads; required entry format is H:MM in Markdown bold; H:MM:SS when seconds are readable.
**12:31:28**
